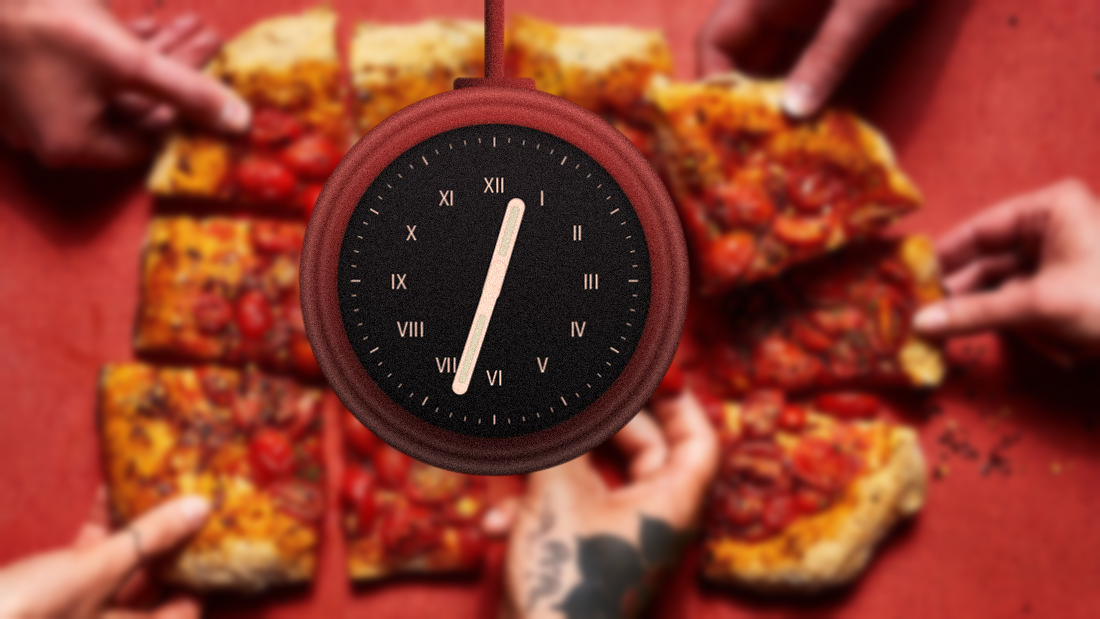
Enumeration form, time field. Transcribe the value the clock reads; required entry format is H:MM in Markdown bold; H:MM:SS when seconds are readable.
**12:33**
